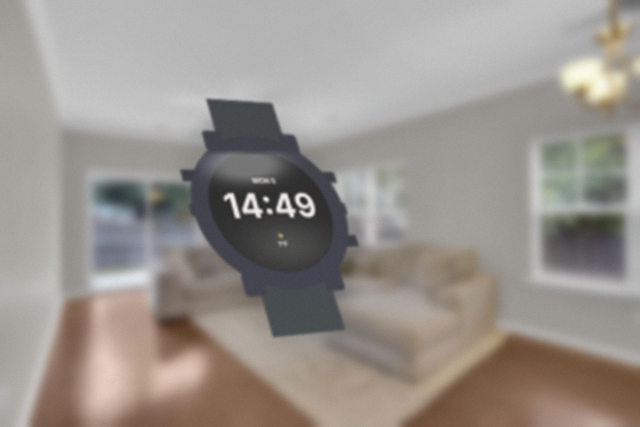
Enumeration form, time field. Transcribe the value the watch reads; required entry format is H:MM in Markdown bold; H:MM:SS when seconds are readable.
**14:49**
